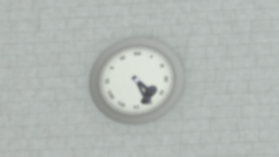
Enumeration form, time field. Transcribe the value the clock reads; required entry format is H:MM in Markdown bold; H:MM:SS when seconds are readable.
**4:26**
